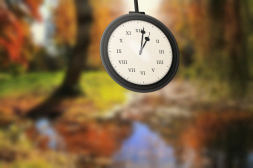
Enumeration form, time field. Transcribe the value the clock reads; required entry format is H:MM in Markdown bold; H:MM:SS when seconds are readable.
**1:02**
